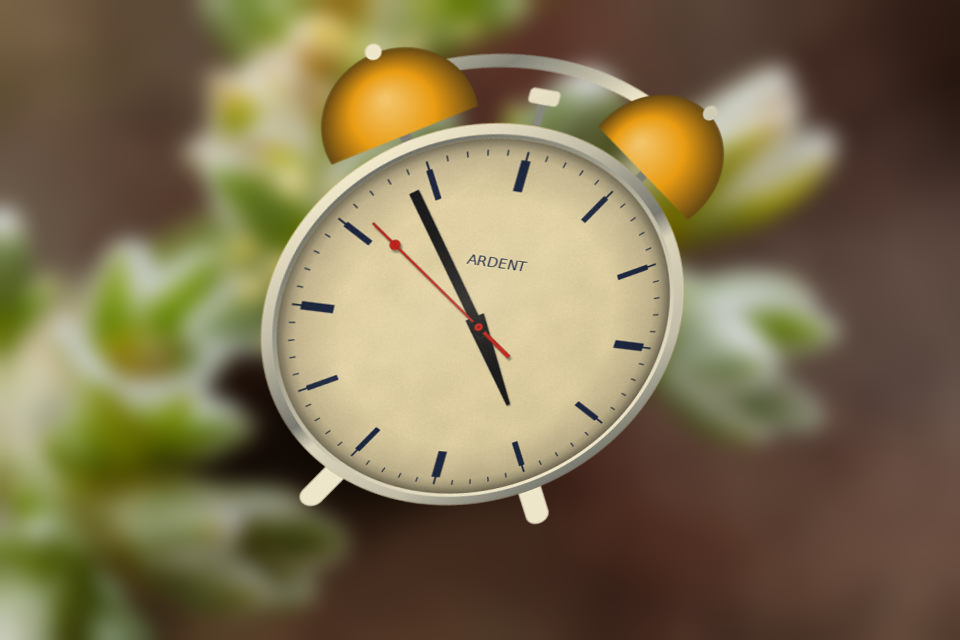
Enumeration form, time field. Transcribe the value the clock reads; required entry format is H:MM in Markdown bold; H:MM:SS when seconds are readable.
**4:53:51**
